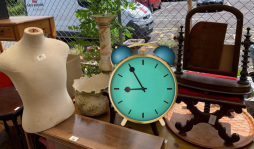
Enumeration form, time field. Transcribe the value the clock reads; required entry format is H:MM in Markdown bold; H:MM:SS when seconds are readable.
**8:55**
